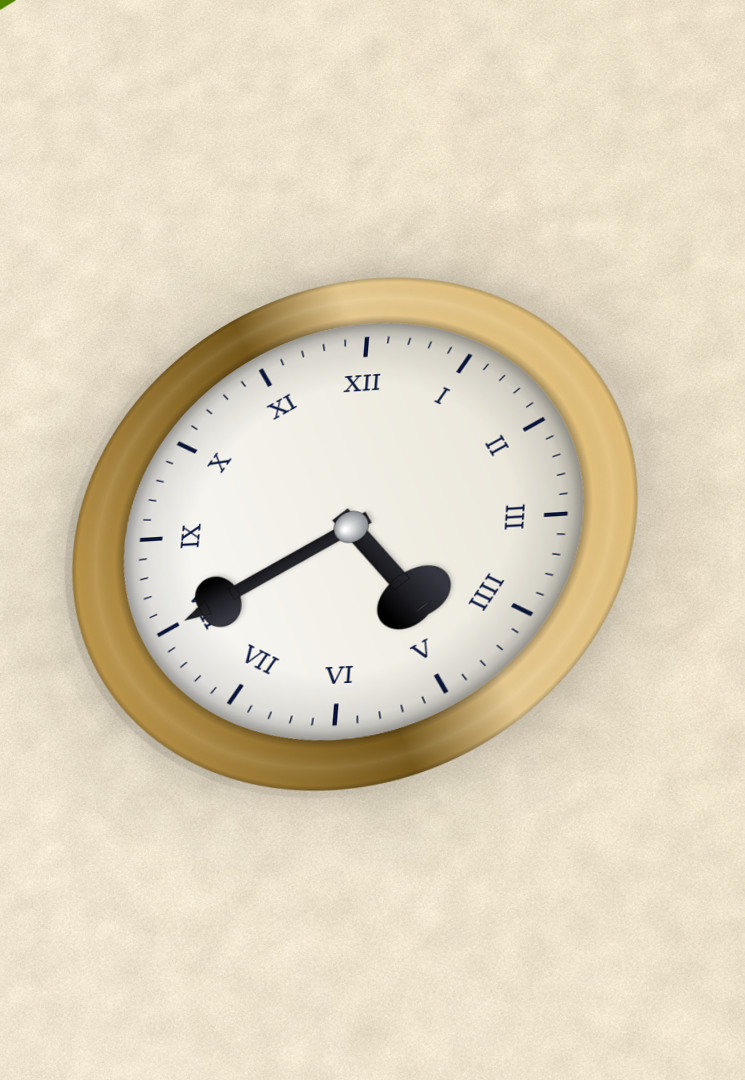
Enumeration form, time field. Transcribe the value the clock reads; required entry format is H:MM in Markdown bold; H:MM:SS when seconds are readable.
**4:40**
